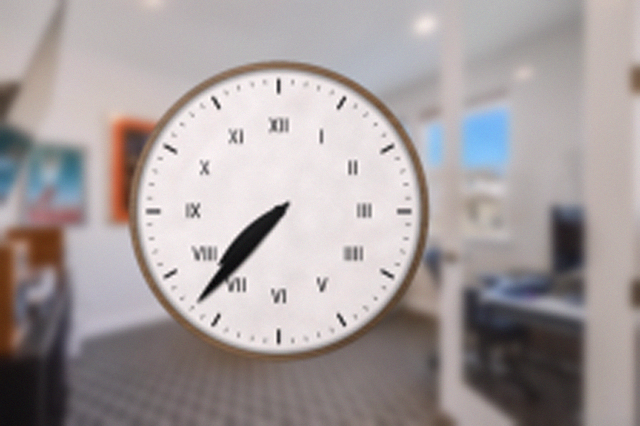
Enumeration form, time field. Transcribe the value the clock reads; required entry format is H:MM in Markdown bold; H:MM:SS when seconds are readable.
**7:37**
